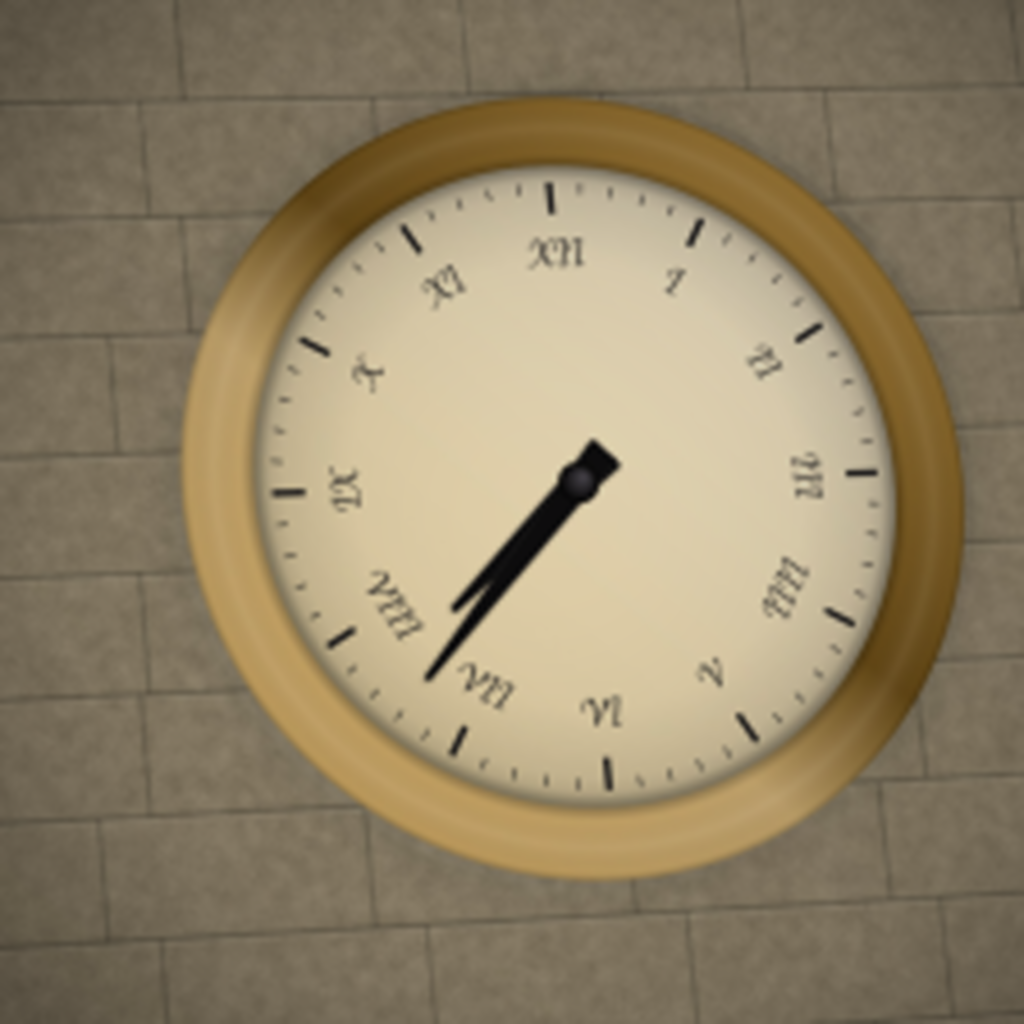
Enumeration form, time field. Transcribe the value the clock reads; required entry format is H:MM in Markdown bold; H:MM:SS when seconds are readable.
**7:37**
